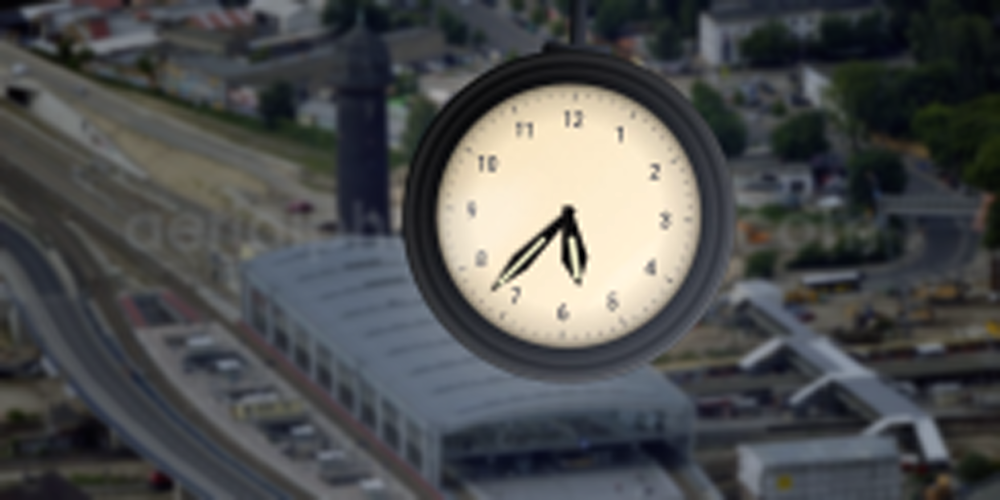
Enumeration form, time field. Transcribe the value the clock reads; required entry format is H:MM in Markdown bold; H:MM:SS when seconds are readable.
**5:37**
